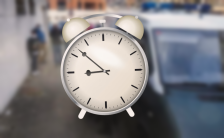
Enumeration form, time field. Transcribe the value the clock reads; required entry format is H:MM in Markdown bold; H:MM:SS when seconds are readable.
**8:52**
